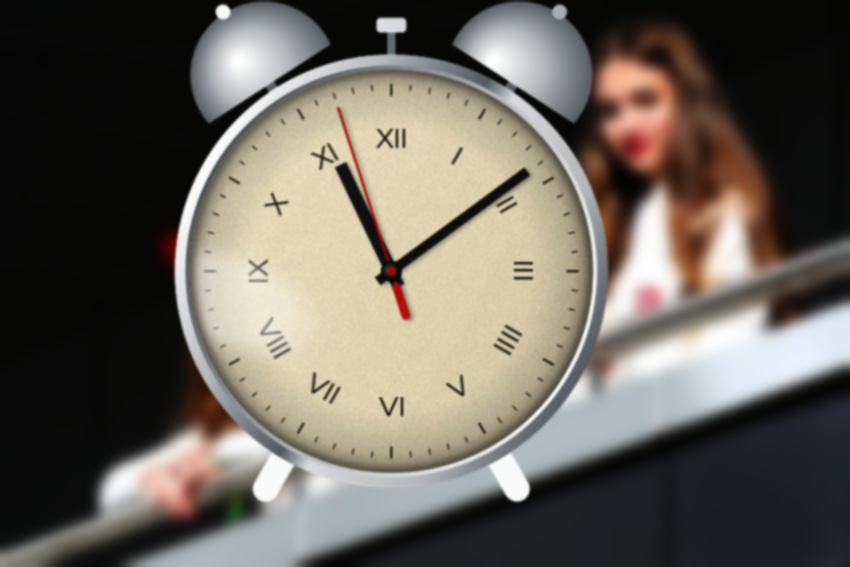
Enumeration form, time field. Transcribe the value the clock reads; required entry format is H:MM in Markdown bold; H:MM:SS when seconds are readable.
**11:08:57**
